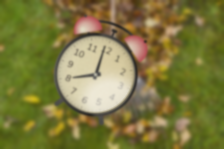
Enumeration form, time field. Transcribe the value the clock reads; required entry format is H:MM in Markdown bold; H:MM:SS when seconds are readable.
**7:59**
